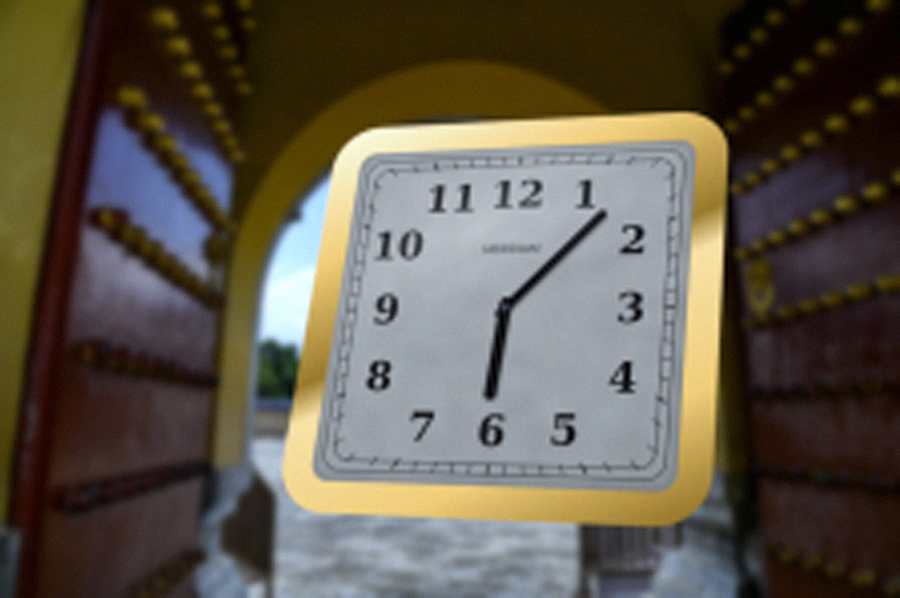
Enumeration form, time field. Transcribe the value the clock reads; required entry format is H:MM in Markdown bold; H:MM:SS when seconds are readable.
**6:07**
